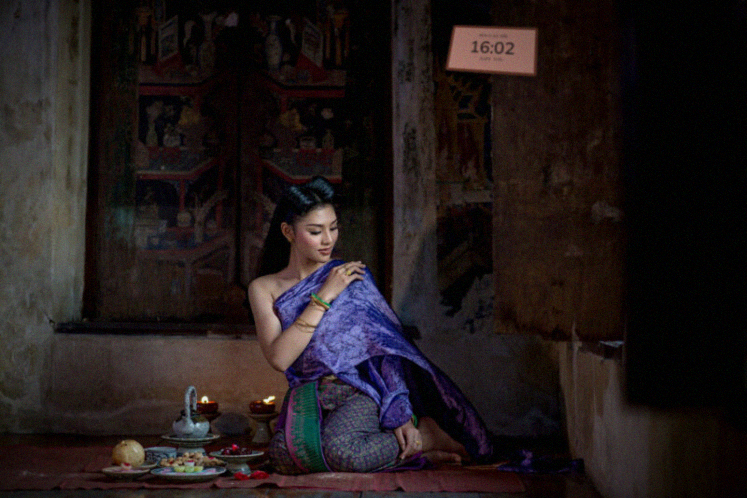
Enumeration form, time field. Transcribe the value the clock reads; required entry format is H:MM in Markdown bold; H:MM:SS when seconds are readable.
**16:02**
